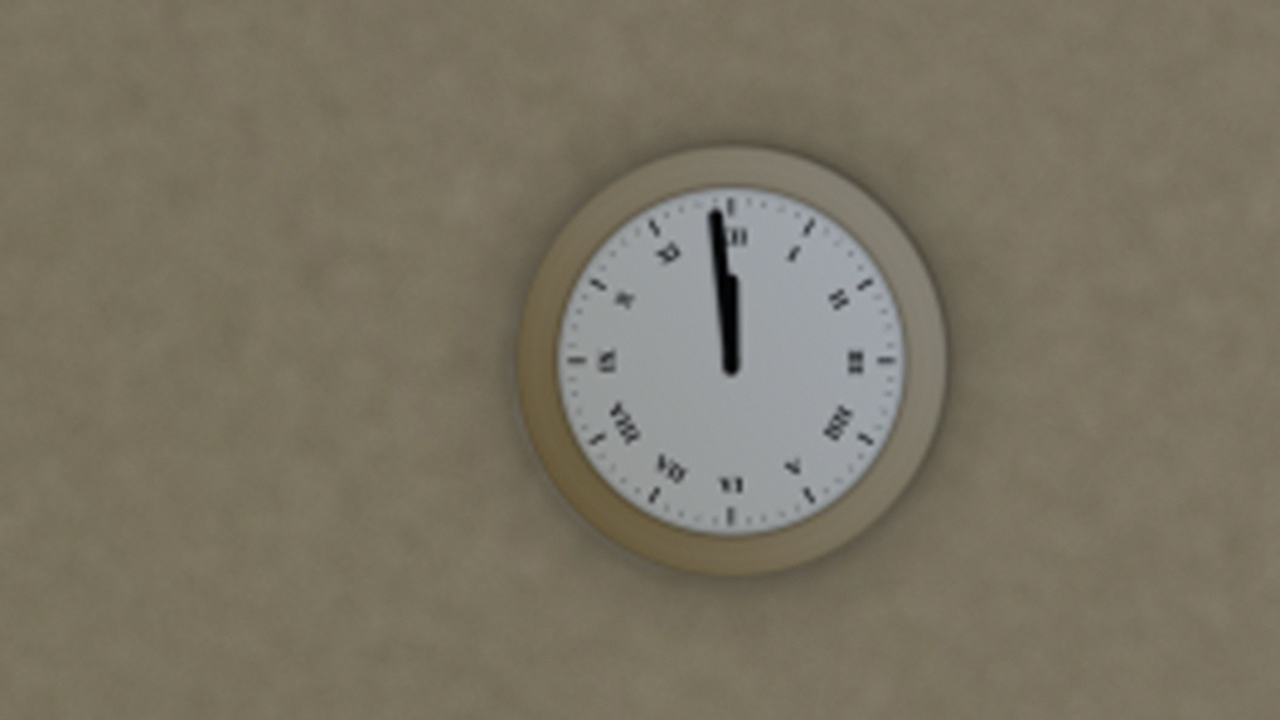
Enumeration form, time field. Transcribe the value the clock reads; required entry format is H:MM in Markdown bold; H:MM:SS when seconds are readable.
**11:59**
